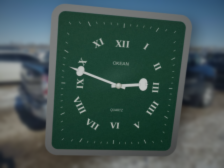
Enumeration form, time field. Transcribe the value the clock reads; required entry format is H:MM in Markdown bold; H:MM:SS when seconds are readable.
**2:48**
